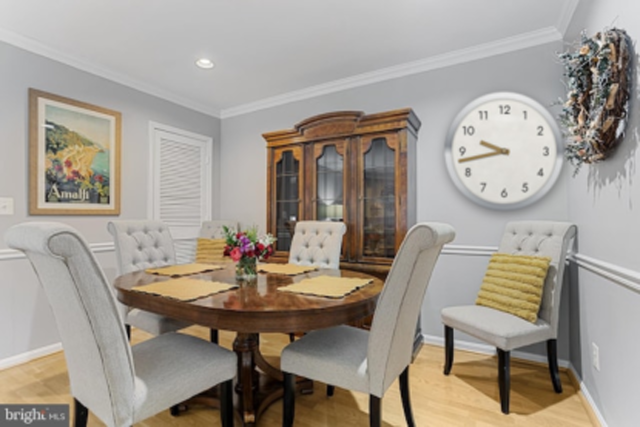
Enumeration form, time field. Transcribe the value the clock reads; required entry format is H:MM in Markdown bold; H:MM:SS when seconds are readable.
**9:43**
